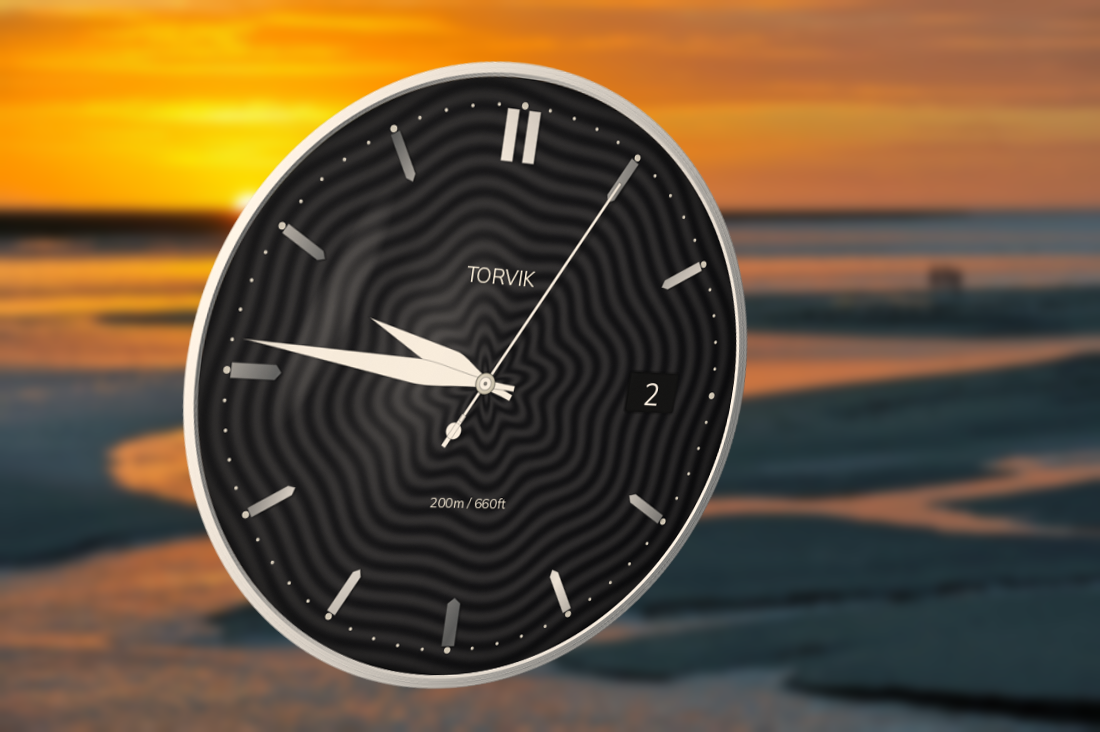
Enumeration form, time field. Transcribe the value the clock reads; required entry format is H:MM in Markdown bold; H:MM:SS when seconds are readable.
**9:46:05**
